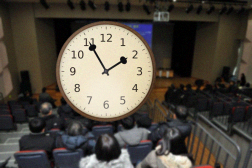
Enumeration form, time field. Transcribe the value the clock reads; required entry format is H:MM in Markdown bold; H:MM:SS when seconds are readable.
**1:55**
